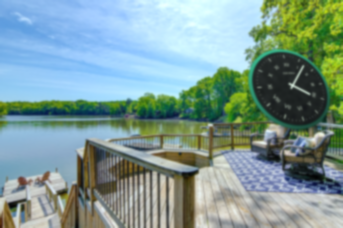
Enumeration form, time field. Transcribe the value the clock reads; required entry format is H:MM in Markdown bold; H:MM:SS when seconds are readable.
**4:07**
